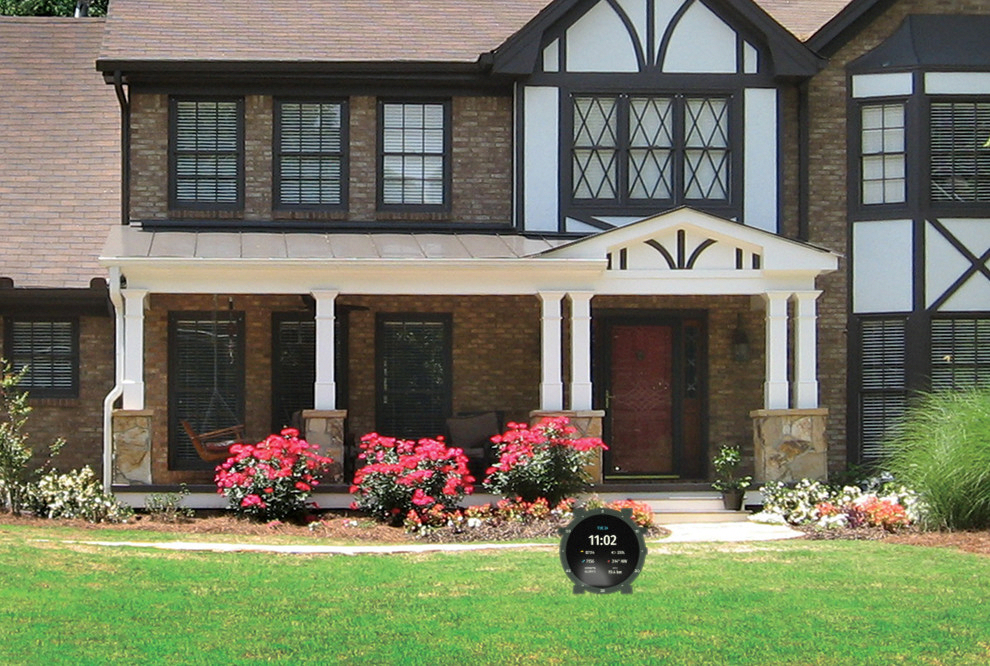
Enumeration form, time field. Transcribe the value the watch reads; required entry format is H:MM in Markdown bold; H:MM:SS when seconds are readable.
**11:02**
